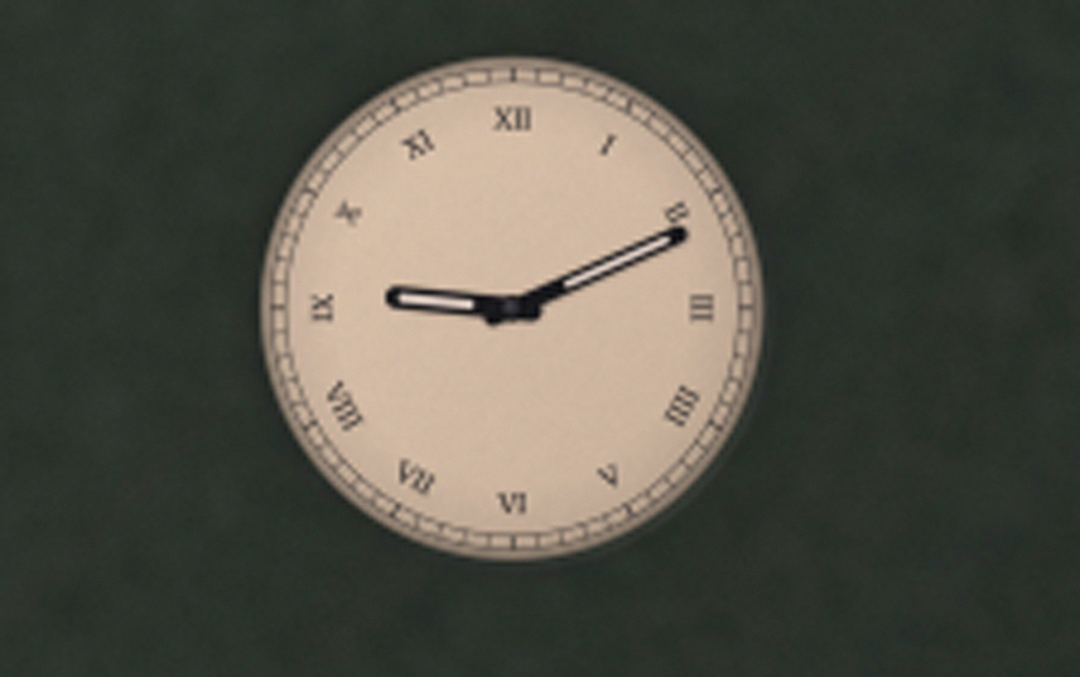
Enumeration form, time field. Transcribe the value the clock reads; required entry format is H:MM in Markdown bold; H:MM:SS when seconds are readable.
**9:11**
